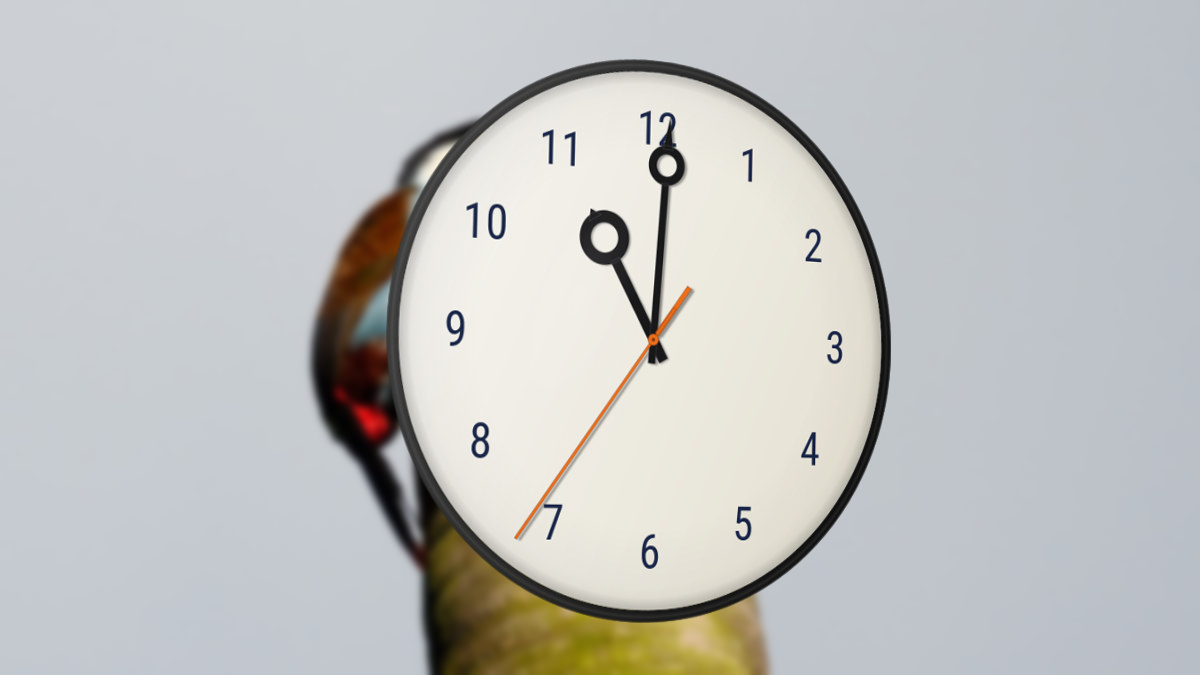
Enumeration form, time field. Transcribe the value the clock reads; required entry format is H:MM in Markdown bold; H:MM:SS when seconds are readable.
**11:00:36**
